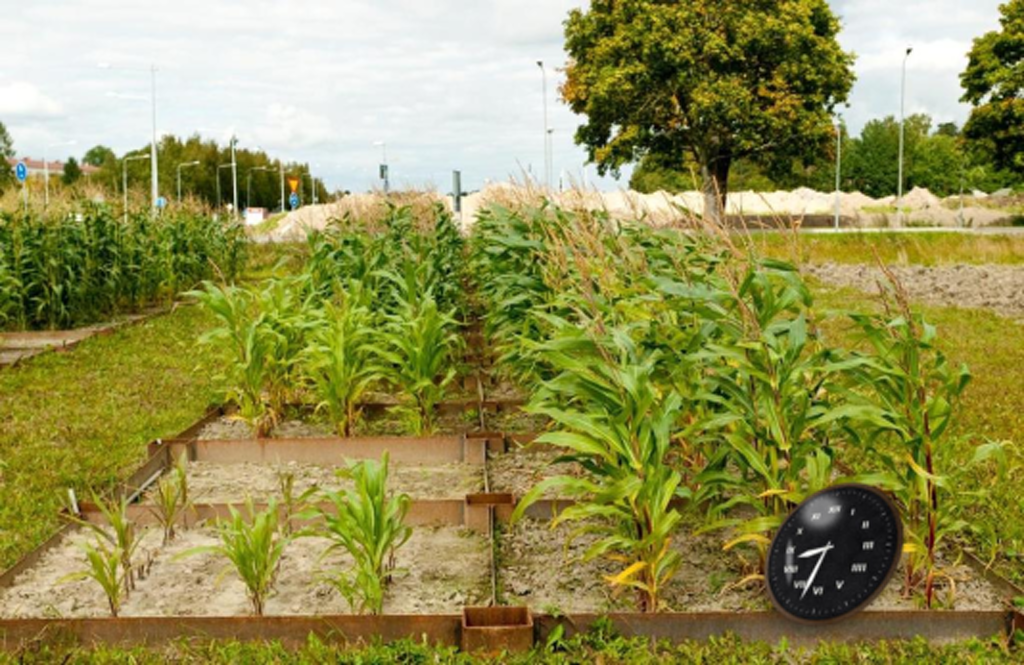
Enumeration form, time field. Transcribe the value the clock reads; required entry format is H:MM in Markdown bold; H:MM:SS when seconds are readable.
**8:33**
